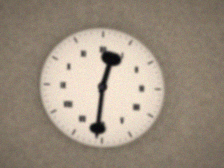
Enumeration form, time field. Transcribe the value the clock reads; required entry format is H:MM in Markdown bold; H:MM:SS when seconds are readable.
**12:31**
